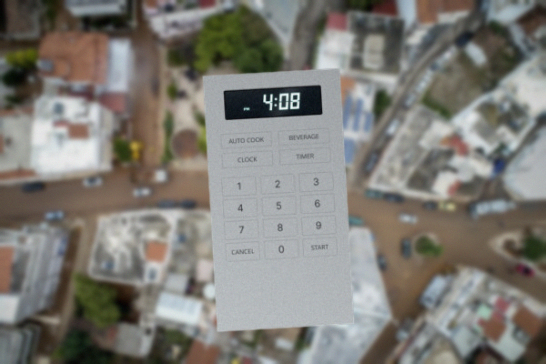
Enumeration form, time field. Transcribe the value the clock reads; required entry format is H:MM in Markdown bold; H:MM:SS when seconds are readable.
**4:08**
